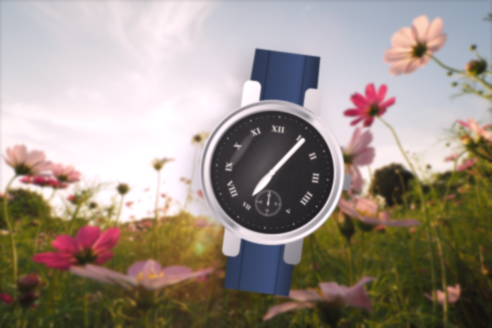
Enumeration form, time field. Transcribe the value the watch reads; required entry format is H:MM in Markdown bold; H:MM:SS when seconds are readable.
**7:06**
